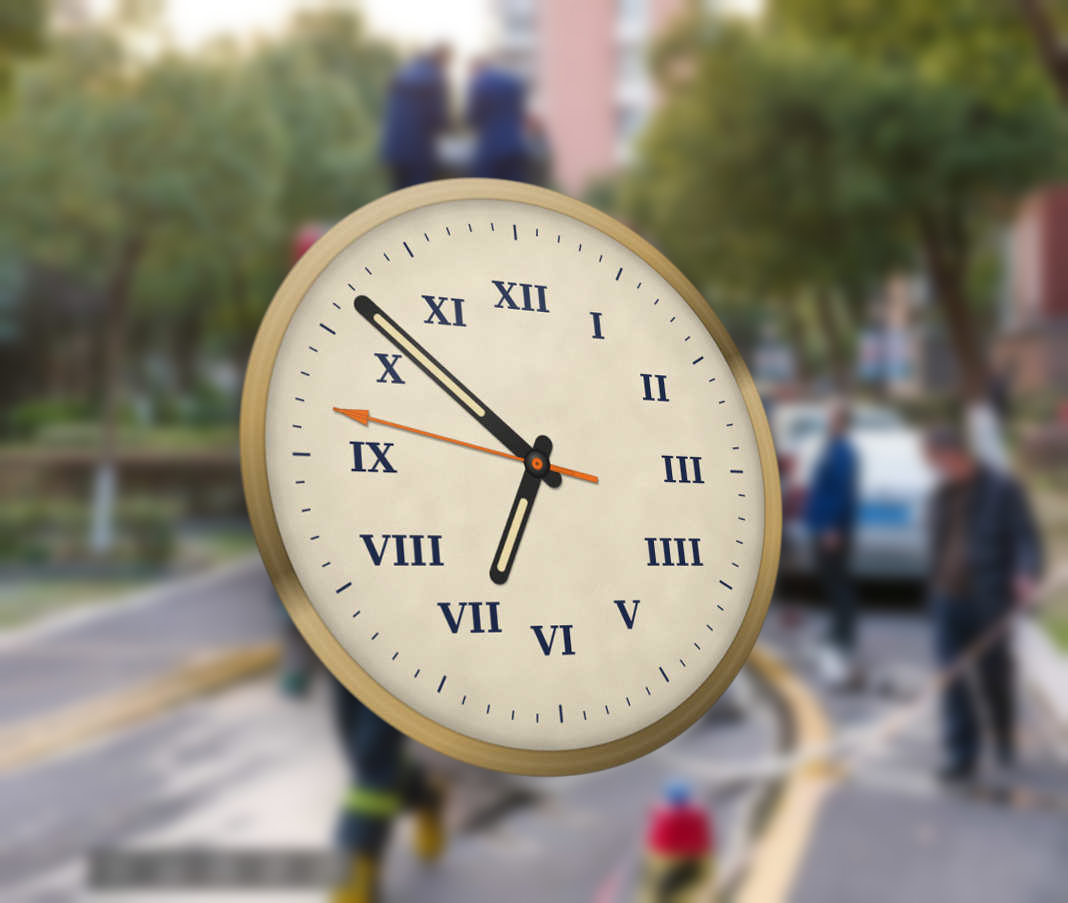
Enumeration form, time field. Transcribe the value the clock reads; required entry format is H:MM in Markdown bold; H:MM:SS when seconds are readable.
**6:51:47**
